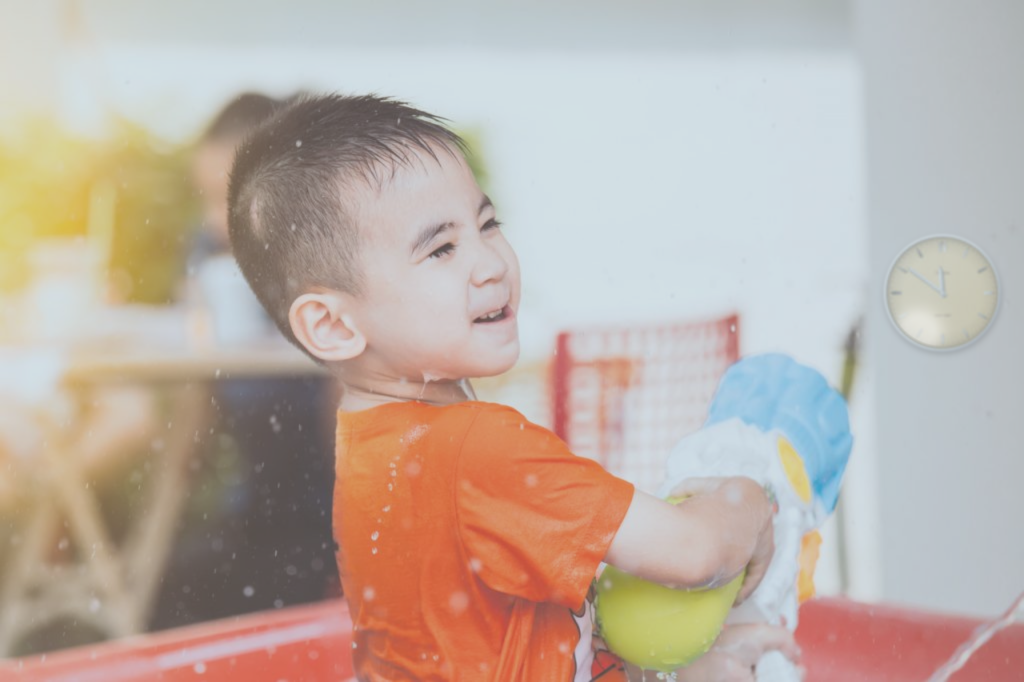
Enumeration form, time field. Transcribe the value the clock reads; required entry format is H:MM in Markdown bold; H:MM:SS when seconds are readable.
**11:51**
